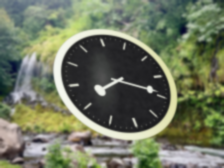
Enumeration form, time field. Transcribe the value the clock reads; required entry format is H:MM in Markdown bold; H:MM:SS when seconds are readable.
**8:19**
